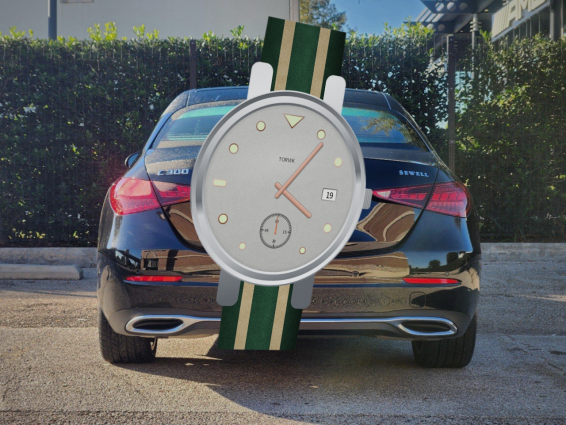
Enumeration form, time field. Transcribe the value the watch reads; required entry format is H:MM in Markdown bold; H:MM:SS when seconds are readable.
**4:06**
